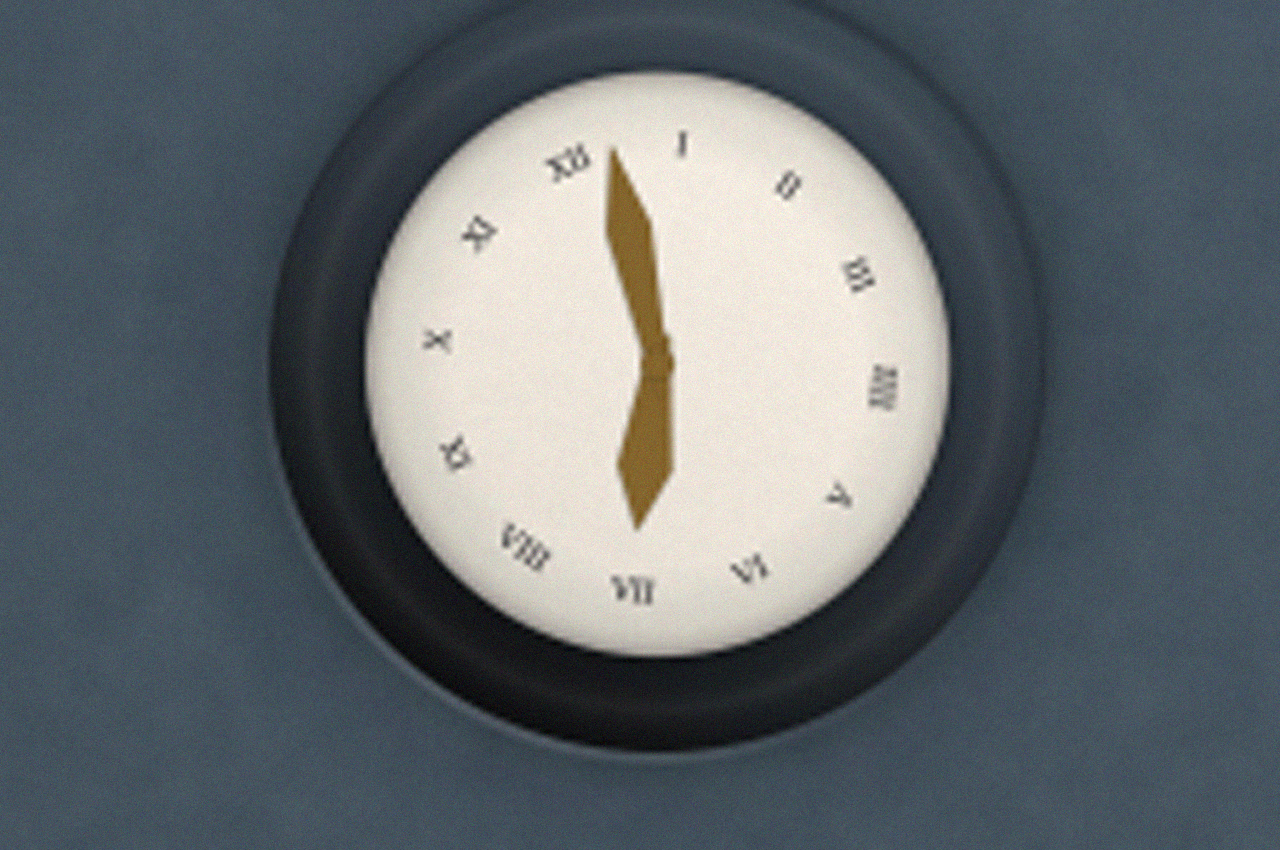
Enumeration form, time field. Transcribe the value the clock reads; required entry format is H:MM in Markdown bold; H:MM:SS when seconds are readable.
**7:02**
